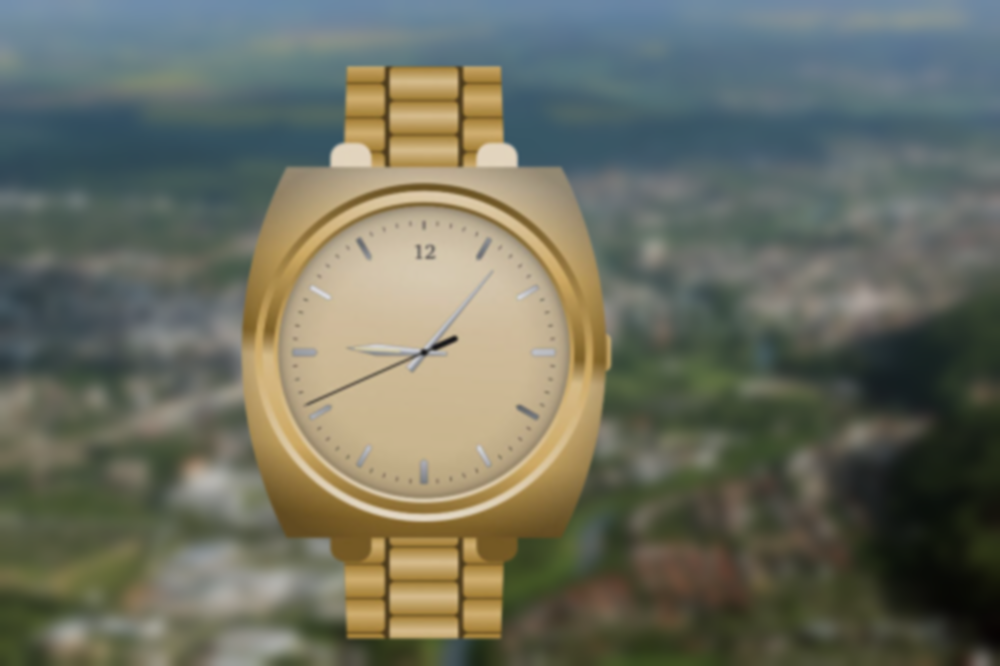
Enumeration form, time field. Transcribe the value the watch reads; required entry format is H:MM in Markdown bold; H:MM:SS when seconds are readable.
**9:06:41**
